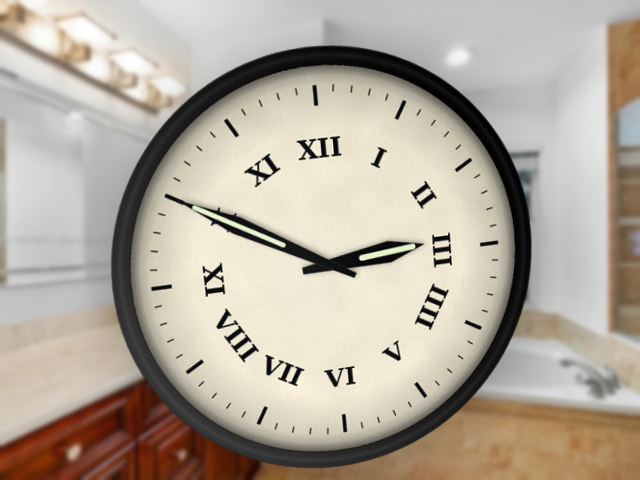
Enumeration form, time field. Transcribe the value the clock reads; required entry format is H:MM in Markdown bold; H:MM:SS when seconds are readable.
**2:50**
